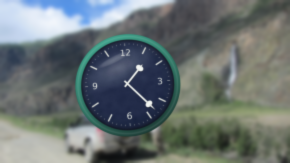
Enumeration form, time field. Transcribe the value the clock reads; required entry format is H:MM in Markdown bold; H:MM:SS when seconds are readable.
**1:23**
